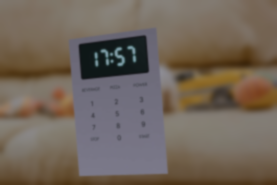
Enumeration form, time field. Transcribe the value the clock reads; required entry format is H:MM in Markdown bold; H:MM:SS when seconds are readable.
**17:57**
